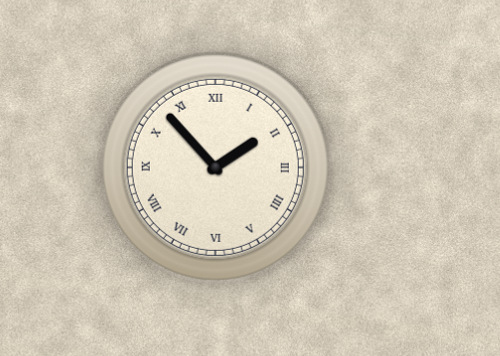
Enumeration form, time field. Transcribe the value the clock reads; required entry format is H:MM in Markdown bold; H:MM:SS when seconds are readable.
**1:53**
